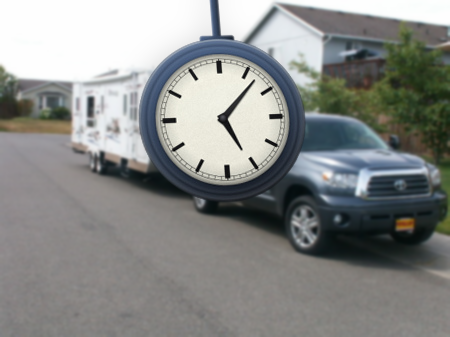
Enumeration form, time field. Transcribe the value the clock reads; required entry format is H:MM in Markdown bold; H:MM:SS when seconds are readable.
**5:07**
